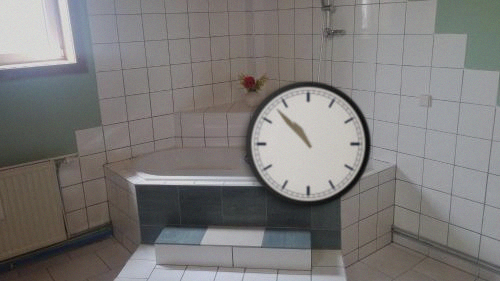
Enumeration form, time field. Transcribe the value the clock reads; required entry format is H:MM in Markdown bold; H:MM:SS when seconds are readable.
**10:53**
